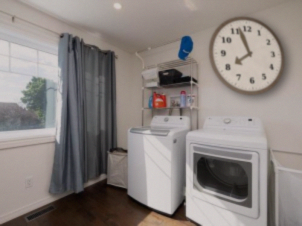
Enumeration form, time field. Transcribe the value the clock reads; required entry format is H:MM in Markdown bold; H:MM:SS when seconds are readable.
**7:57**
